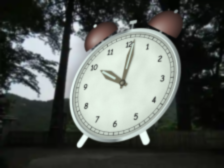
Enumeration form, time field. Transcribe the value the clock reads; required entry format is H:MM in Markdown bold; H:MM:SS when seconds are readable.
**10:01**
